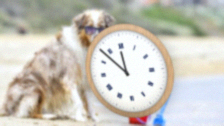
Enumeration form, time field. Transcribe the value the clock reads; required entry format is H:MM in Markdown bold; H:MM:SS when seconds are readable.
**11:53**
